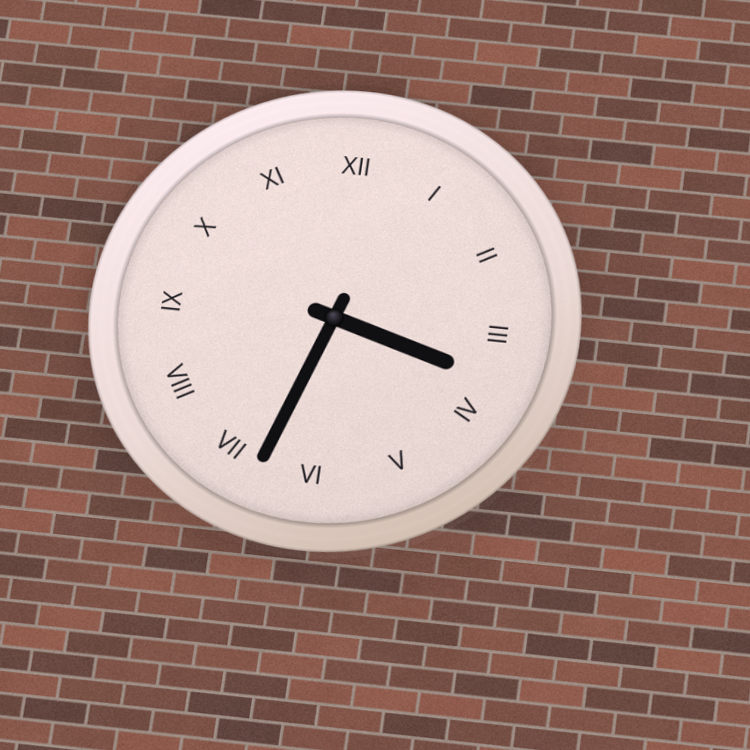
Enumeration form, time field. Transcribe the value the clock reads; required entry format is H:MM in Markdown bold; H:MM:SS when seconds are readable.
**3:33**
